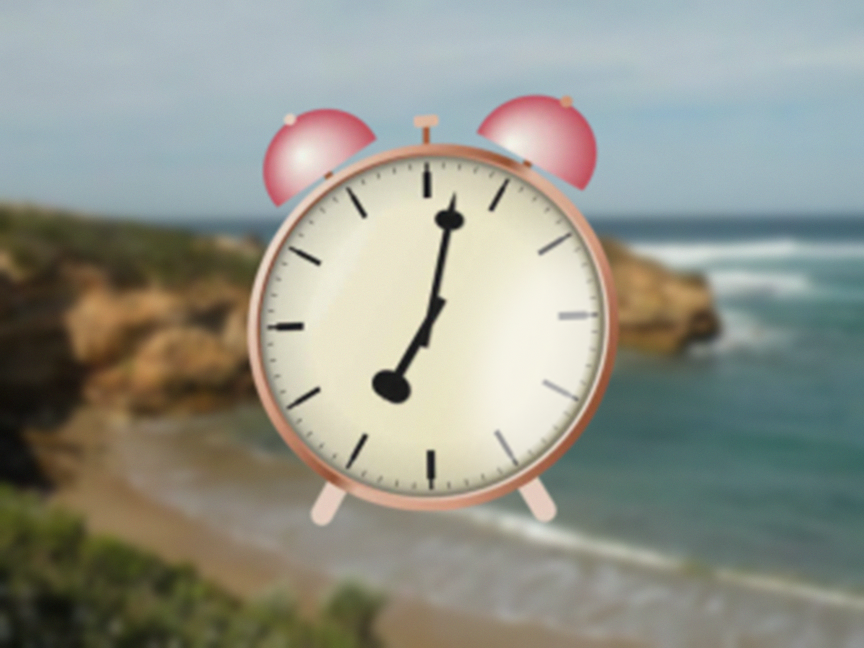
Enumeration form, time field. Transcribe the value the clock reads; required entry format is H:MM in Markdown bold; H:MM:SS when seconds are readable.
**7:02**
